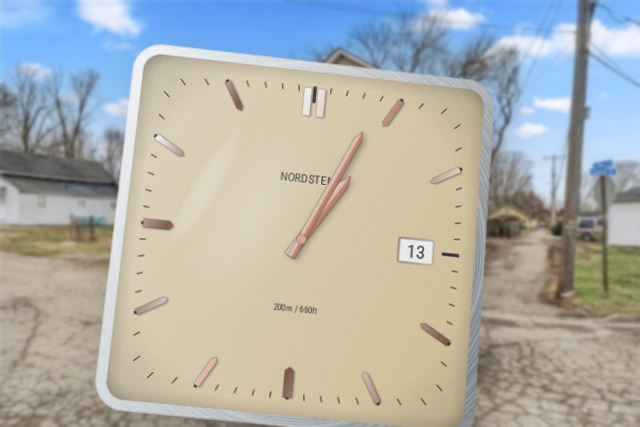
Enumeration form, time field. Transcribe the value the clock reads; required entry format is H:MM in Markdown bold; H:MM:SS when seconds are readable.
**1:04**
